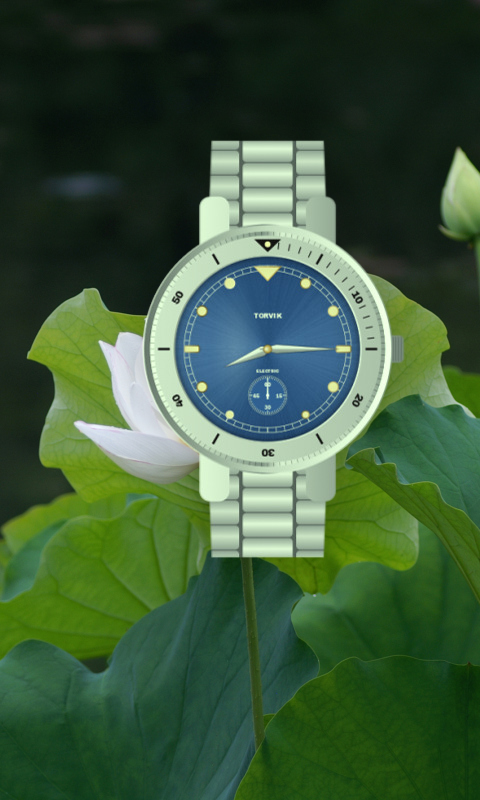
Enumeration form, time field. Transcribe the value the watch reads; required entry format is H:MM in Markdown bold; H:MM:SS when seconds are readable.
**8:15**
